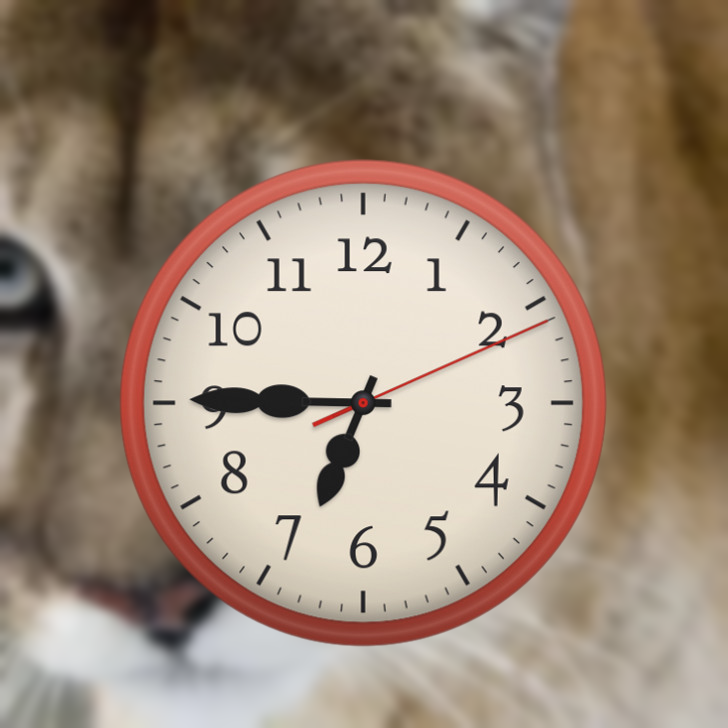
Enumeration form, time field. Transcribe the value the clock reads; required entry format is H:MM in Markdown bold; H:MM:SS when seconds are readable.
**6:45:11**
